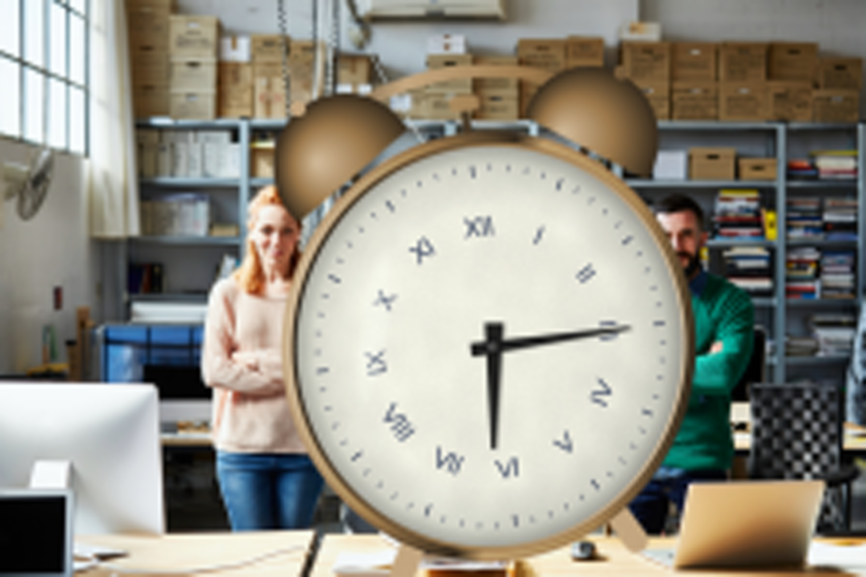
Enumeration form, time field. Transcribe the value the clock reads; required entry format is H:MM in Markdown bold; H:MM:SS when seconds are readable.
**6:15**
